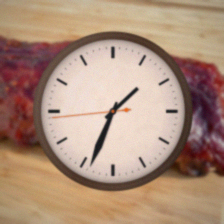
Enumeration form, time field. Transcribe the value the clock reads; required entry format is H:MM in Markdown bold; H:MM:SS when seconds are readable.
**1:33:44**
